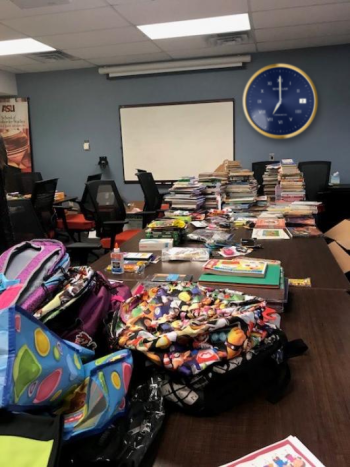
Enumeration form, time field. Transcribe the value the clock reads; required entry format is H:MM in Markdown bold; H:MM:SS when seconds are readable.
**7:00**
